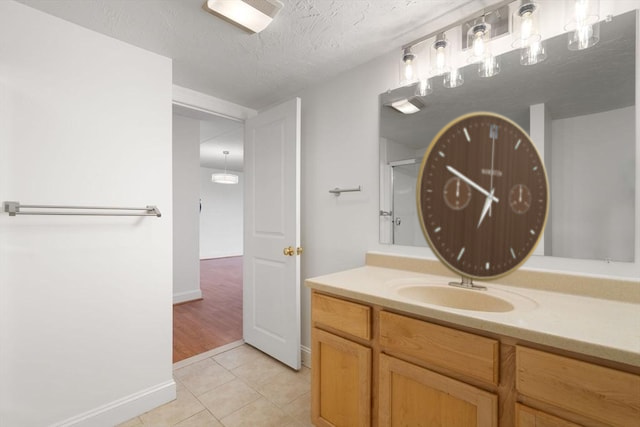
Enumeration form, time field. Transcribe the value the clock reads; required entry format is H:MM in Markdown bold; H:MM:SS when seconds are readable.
**6:49**
